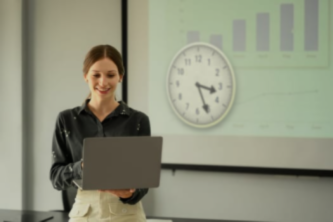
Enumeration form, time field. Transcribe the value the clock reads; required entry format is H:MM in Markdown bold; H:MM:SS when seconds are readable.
**3:26**
